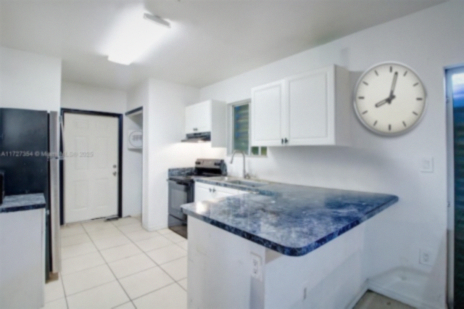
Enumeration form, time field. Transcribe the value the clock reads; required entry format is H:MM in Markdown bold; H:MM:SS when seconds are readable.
**8:02**
